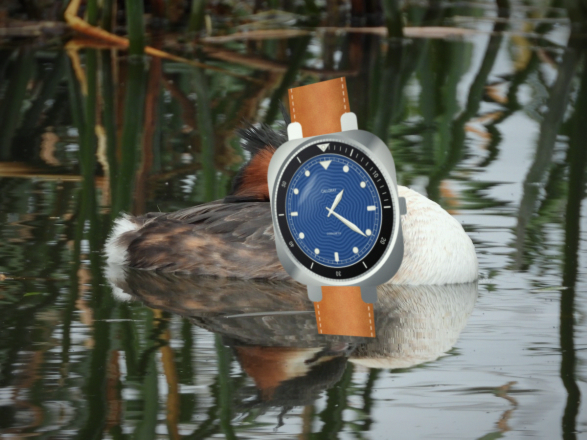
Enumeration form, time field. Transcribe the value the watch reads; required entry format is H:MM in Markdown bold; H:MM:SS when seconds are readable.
**1:21**
